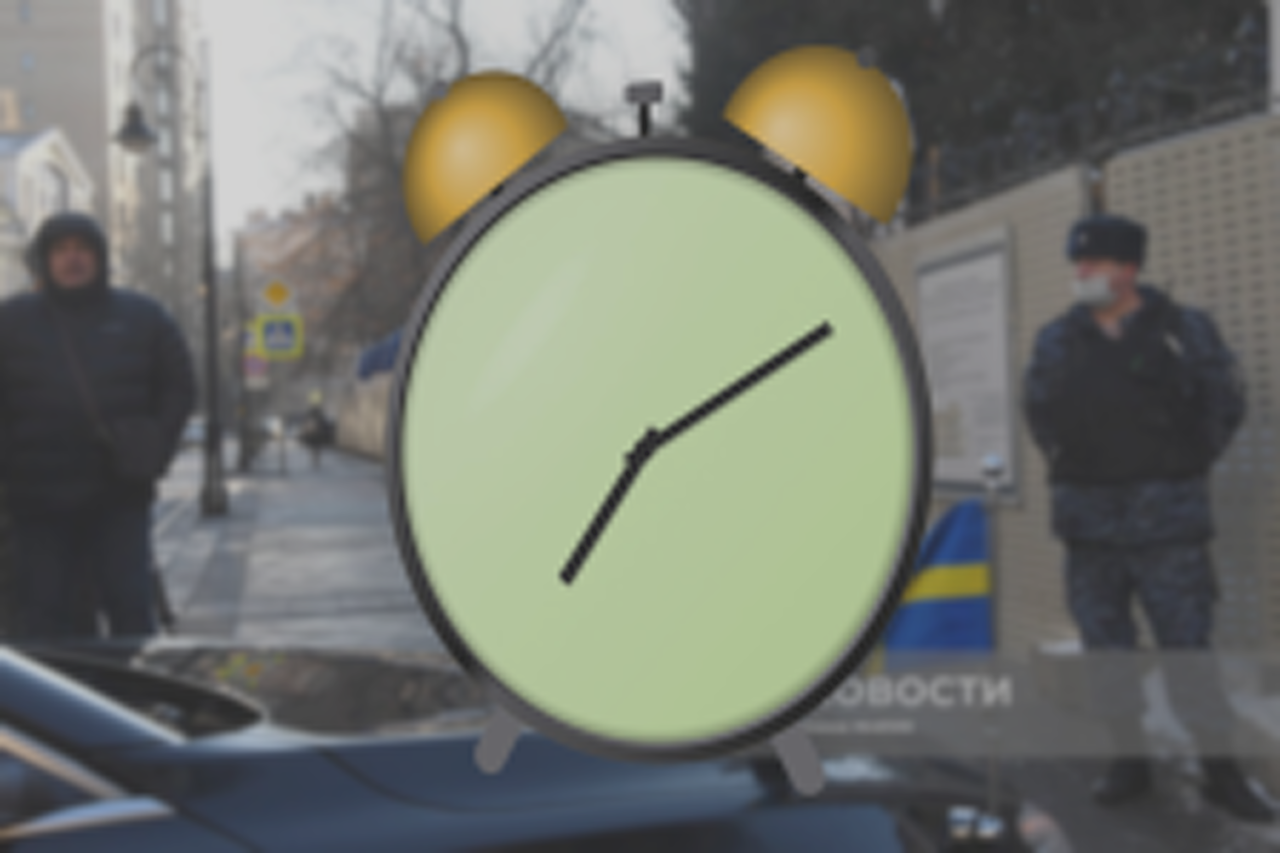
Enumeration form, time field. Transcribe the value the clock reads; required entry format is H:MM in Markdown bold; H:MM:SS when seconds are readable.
**7:10**
